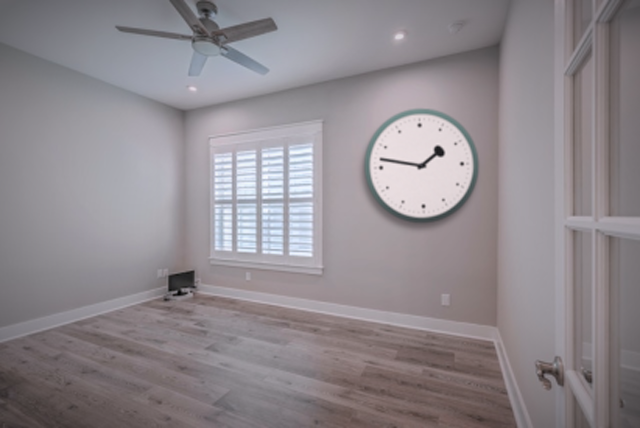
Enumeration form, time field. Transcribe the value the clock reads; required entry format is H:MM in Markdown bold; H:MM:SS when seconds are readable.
**1:47**
